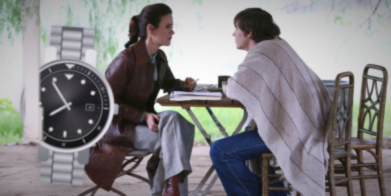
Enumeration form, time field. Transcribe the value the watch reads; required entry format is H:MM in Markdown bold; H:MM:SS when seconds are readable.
**7:54**
